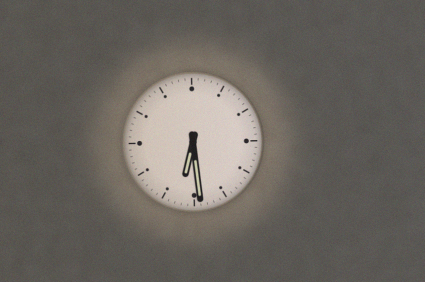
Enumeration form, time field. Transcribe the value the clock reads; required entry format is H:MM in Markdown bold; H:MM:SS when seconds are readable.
**6:29**
